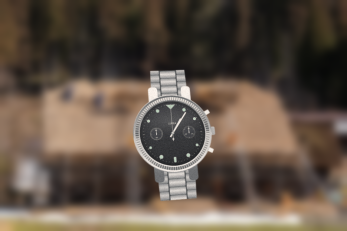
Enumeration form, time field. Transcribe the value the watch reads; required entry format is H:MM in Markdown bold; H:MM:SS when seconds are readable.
**1:06**
